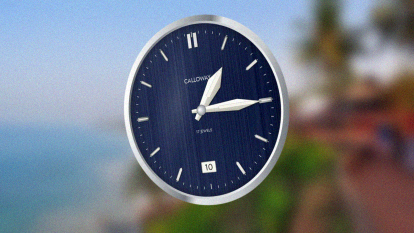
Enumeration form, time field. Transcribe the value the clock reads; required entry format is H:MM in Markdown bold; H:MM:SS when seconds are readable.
**1:15**
